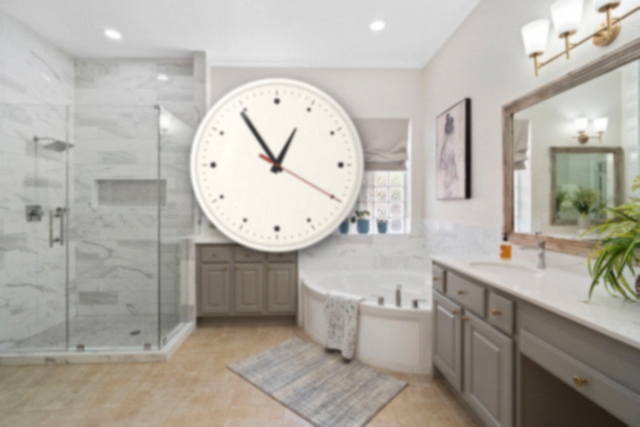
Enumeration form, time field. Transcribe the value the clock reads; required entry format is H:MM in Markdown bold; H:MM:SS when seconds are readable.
**12:54:20**
